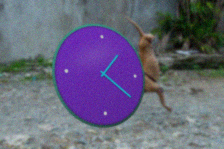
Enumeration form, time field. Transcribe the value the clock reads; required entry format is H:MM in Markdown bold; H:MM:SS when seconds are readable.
**1:21**
